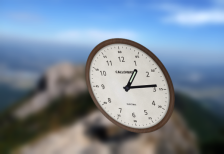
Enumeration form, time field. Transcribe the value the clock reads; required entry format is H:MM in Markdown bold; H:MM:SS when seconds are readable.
**1:14**
